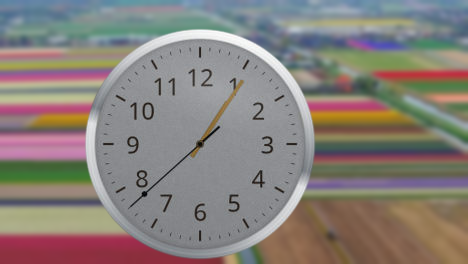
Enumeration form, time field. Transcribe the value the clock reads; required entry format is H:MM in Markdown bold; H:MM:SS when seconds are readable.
**1:05:38**
